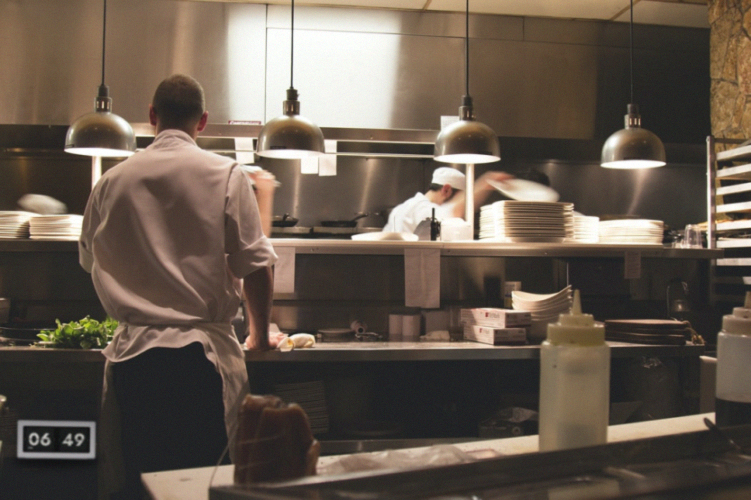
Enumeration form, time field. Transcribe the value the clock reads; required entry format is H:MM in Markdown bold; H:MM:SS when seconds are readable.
**6:49**
